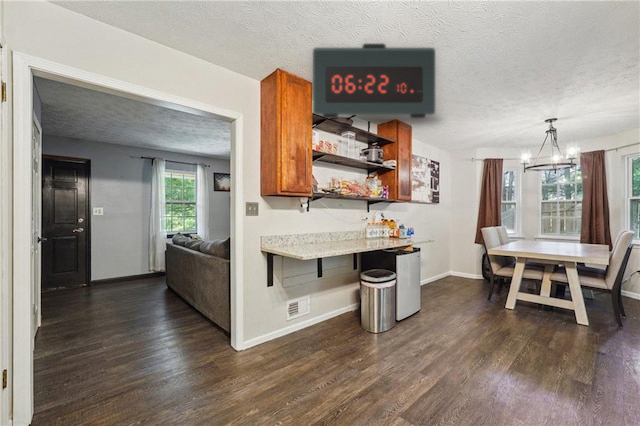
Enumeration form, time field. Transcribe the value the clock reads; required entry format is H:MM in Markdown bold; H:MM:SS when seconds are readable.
**6:22:10**
